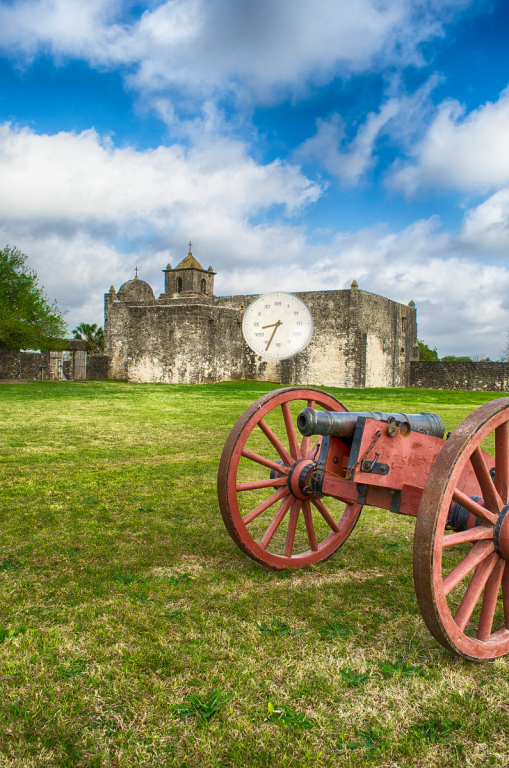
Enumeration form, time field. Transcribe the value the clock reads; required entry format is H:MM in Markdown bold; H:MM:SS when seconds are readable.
**8:34**
